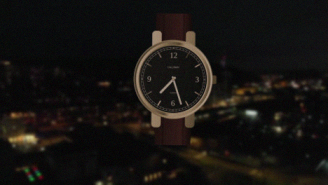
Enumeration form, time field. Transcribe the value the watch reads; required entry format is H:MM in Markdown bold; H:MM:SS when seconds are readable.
**7:27**
